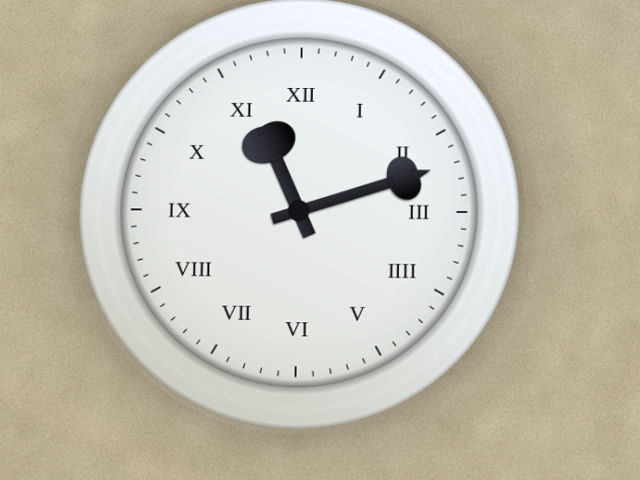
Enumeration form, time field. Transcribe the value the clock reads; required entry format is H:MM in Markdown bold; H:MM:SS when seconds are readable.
**11:12**
